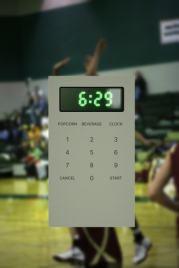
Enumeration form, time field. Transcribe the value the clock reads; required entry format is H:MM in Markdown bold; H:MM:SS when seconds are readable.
**6:29**
